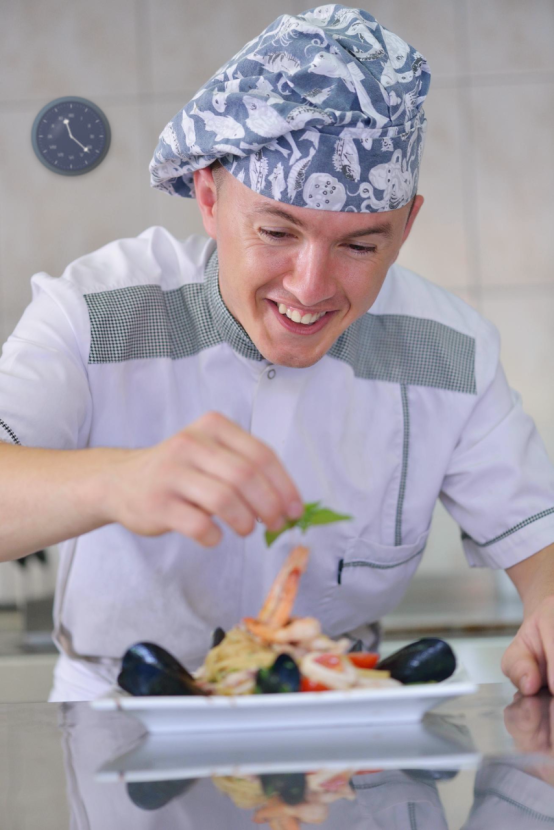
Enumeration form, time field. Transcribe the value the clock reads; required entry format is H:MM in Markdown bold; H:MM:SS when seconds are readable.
**11:22**
